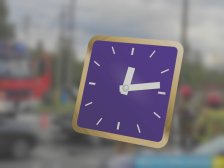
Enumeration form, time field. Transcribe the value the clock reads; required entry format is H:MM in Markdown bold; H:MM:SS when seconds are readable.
**12:13**
